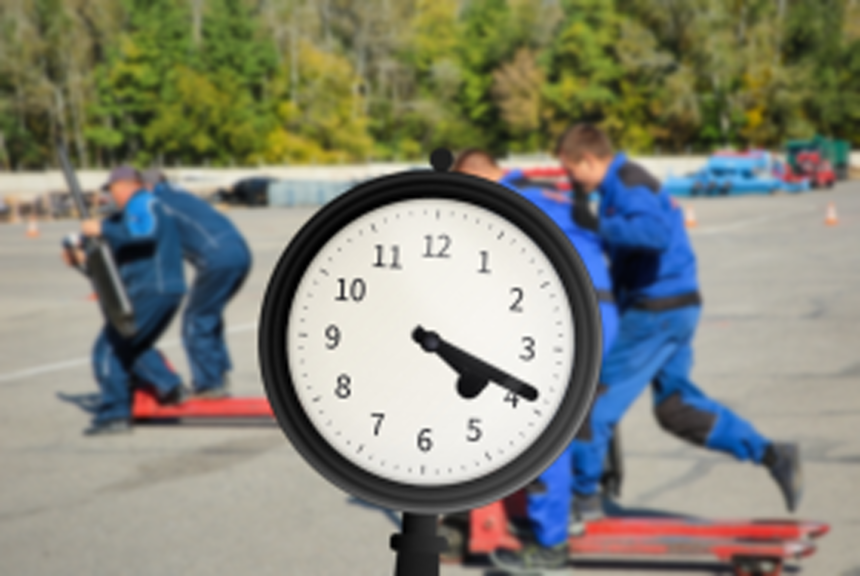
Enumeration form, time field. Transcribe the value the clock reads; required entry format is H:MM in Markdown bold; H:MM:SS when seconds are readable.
**4:19**
